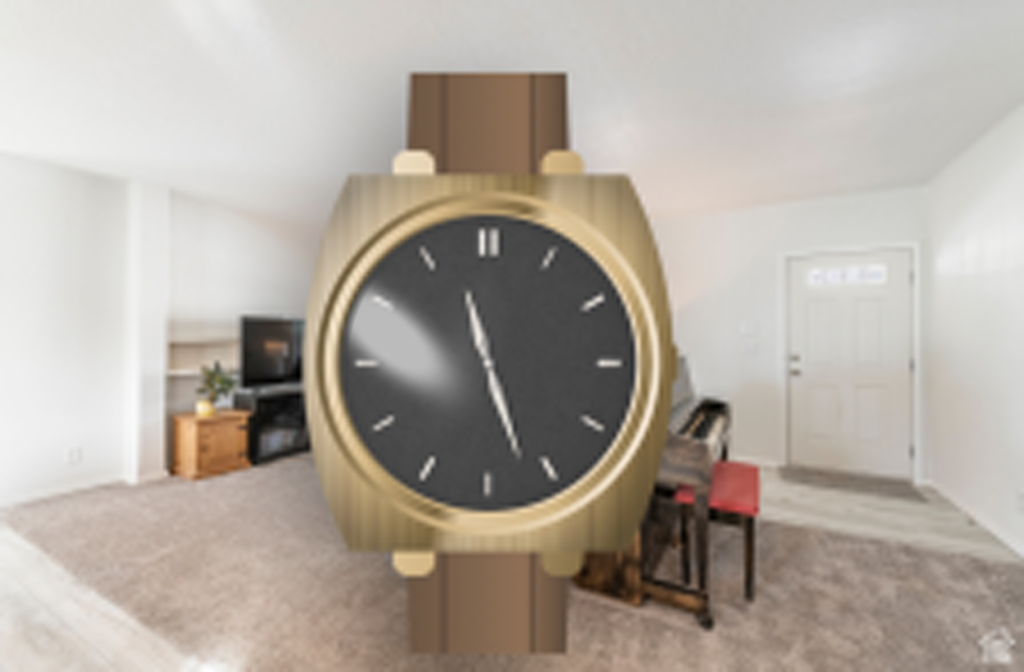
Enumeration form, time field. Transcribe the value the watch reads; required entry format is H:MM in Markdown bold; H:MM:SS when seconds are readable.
**11:27**
